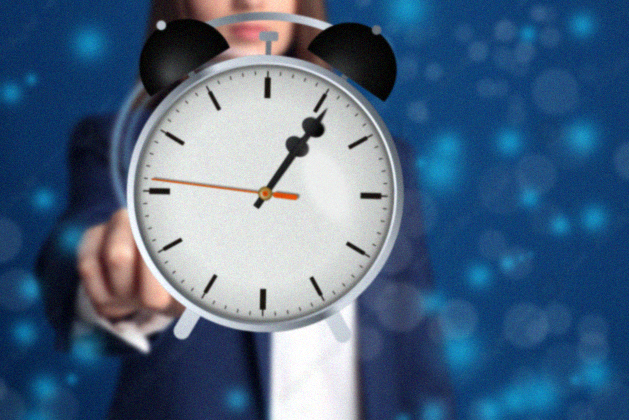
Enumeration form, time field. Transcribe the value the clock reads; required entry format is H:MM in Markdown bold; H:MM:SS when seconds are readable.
**1:05:46**
